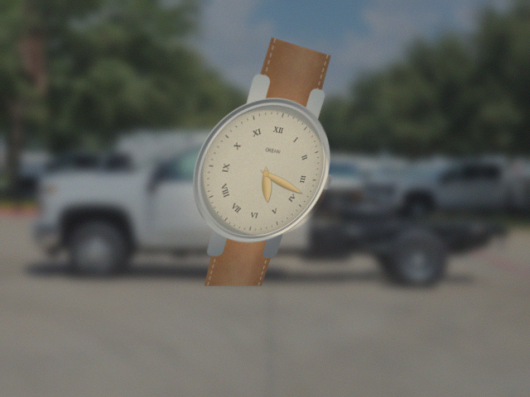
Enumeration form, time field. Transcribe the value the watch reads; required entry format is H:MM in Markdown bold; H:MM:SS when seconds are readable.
**5:18**
